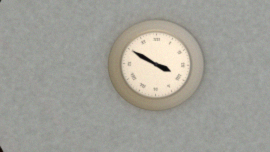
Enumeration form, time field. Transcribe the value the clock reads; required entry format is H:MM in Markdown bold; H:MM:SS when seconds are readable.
**3:50**
